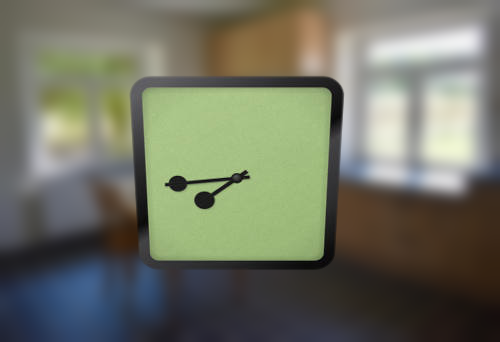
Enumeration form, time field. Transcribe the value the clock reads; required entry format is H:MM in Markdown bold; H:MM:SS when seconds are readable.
**7:44**
